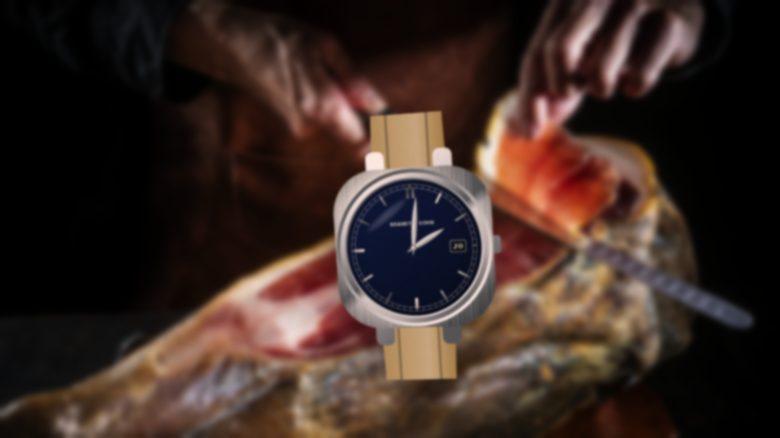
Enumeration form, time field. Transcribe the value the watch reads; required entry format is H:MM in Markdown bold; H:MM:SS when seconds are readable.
**2:01**
